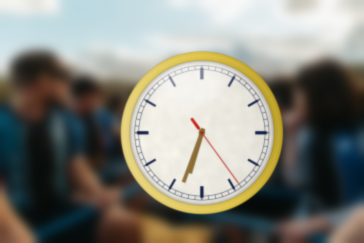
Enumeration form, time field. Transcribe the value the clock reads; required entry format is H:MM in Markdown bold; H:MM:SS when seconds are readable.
**6:33:24**
